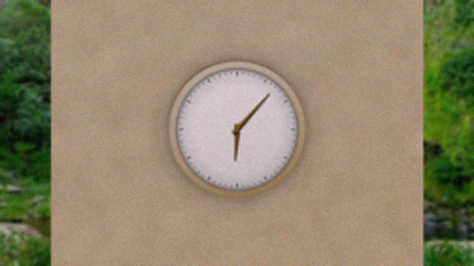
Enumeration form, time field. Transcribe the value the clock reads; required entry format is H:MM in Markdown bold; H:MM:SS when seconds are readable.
**6:07**
